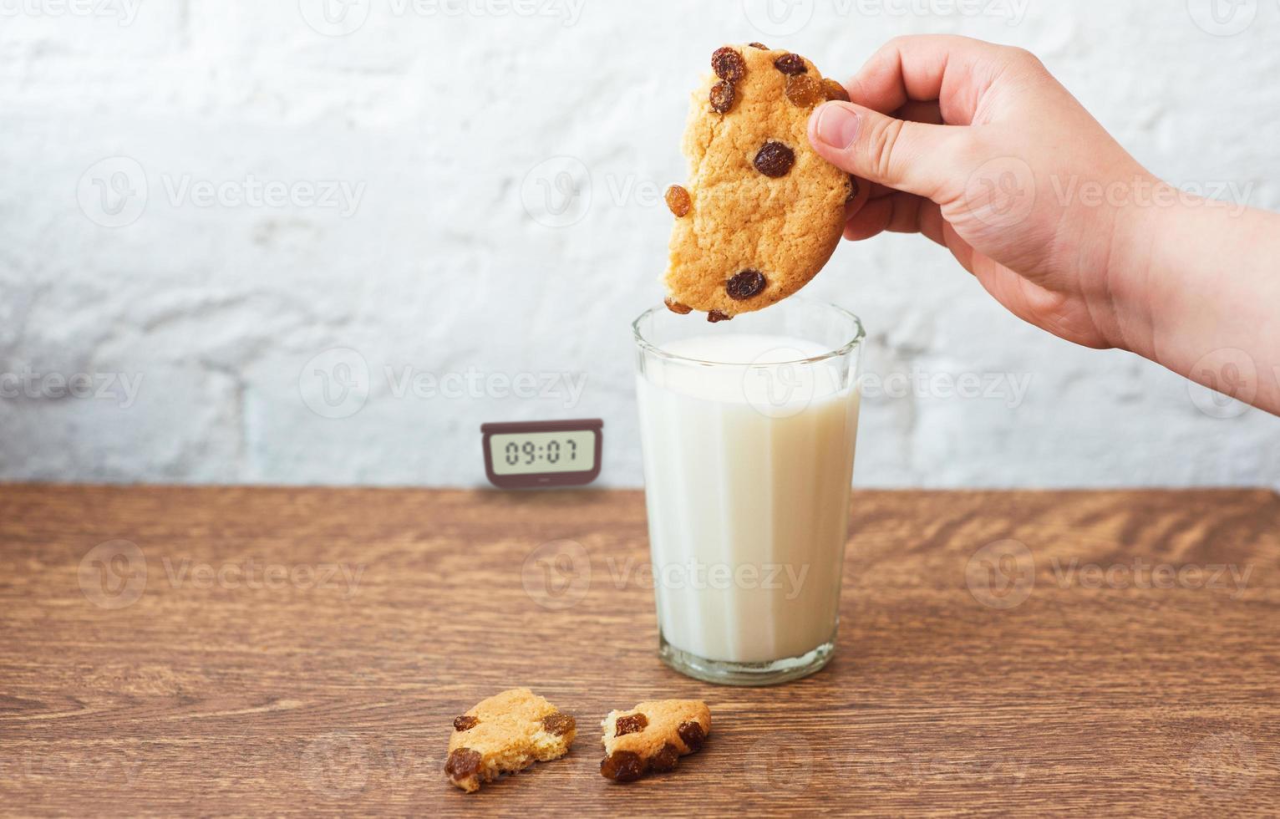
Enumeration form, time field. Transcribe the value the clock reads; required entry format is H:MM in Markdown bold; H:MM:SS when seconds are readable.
**9:07**
